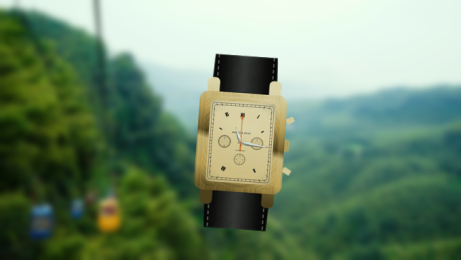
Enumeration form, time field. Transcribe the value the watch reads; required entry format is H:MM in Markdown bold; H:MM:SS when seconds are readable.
**11:16**
